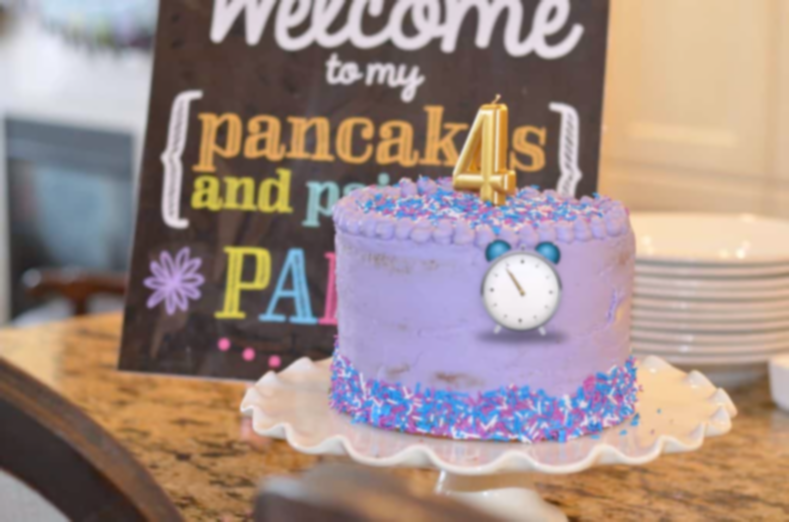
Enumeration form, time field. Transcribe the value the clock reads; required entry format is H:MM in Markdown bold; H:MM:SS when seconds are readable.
**10:54**
